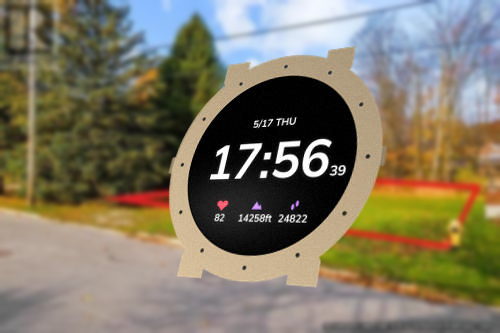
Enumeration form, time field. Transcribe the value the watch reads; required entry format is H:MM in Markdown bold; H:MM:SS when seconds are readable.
**17:56:39**
